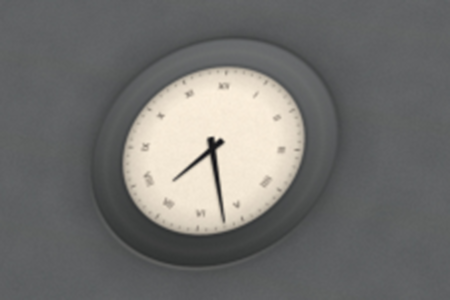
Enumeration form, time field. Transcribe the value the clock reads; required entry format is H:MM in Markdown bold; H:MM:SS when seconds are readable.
**7:27**
